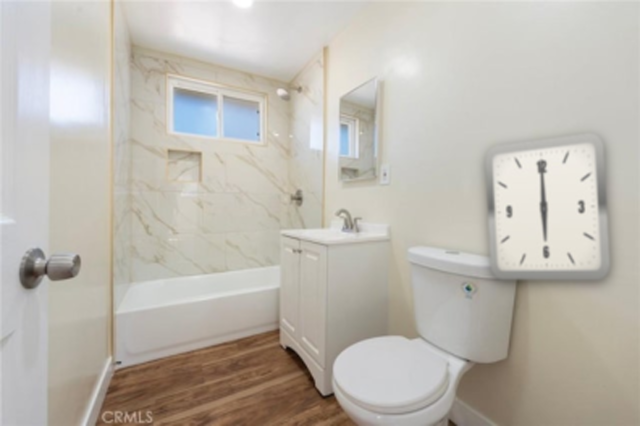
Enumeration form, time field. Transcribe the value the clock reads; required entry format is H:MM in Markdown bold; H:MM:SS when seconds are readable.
**6:00**
